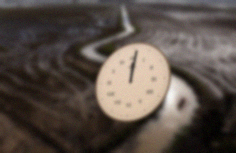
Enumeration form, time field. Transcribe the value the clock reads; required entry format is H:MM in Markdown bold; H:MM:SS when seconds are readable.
**12:01**
